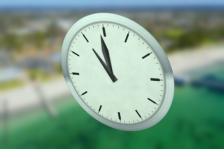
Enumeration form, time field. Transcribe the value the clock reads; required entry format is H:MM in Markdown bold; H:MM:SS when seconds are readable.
**10:59**
